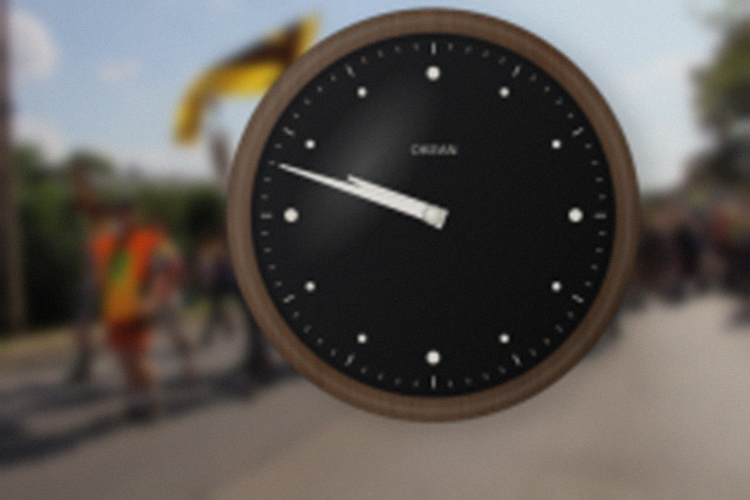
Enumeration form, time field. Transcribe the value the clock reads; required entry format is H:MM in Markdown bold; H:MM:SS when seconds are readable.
**9:48**
